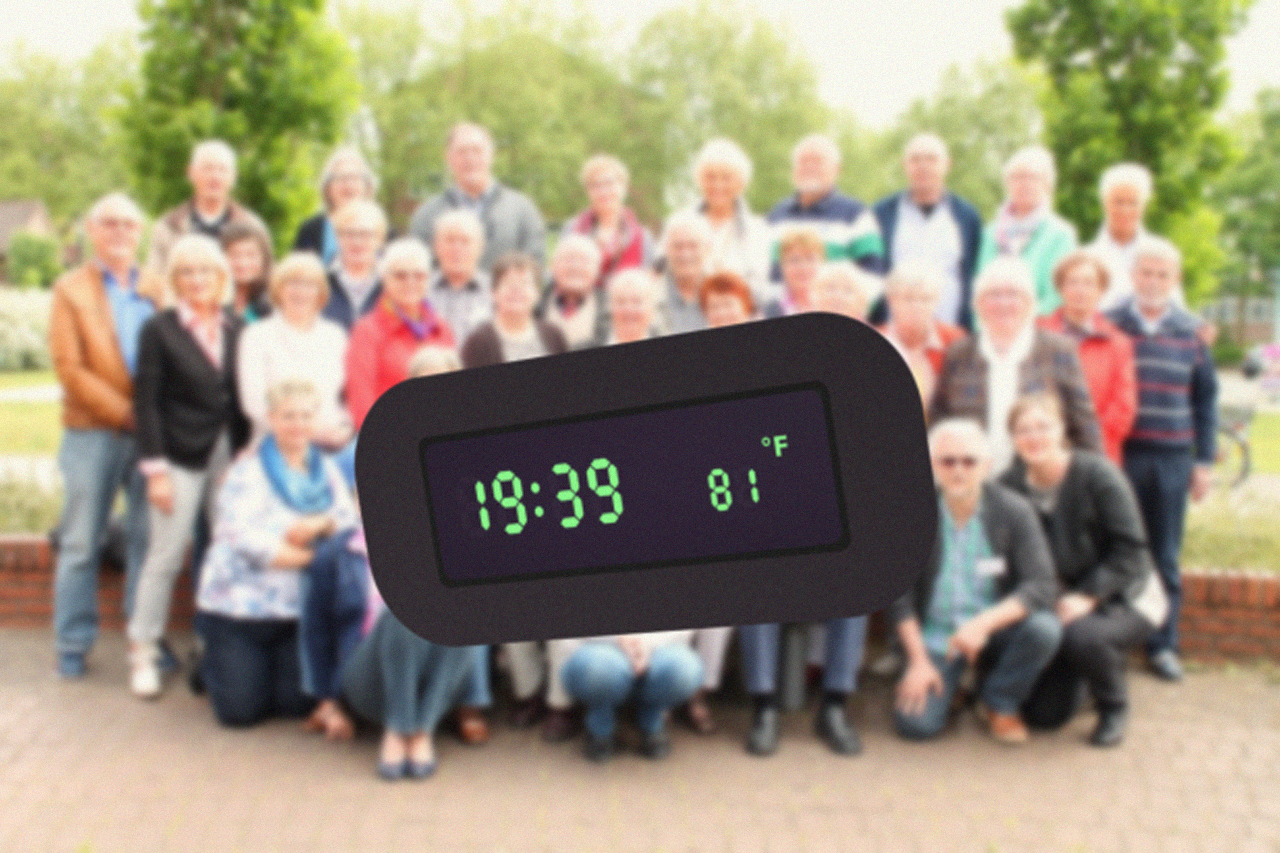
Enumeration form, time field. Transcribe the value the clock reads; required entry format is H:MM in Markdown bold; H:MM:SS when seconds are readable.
**19:39**
